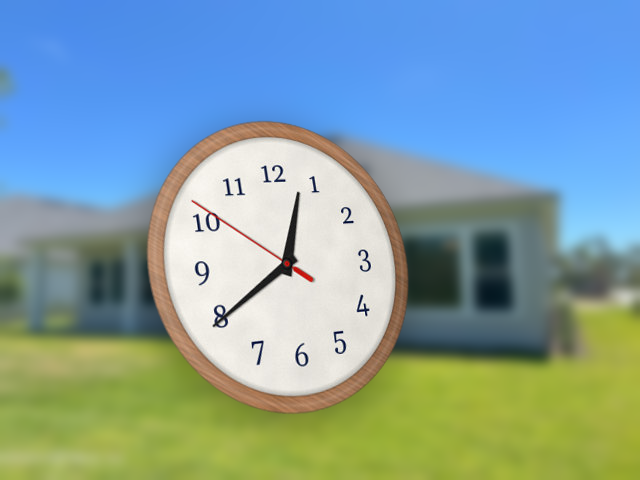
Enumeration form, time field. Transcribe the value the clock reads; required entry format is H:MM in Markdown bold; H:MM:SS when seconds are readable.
**12:39:51**
